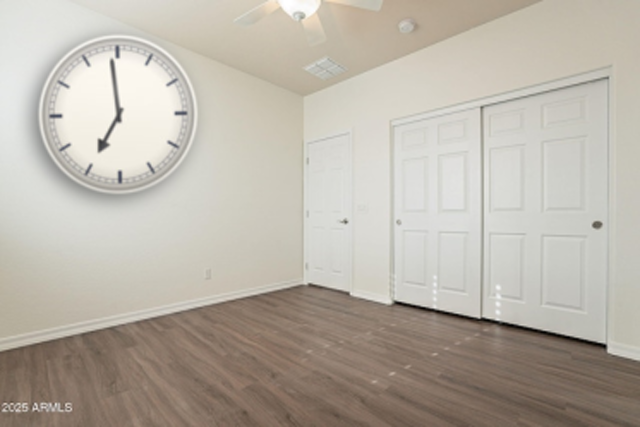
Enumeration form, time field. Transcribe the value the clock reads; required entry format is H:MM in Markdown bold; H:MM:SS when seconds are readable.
**6:59**
